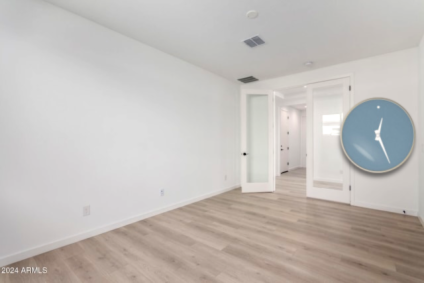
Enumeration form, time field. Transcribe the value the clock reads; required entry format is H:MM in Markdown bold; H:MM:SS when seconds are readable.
**12:26**
